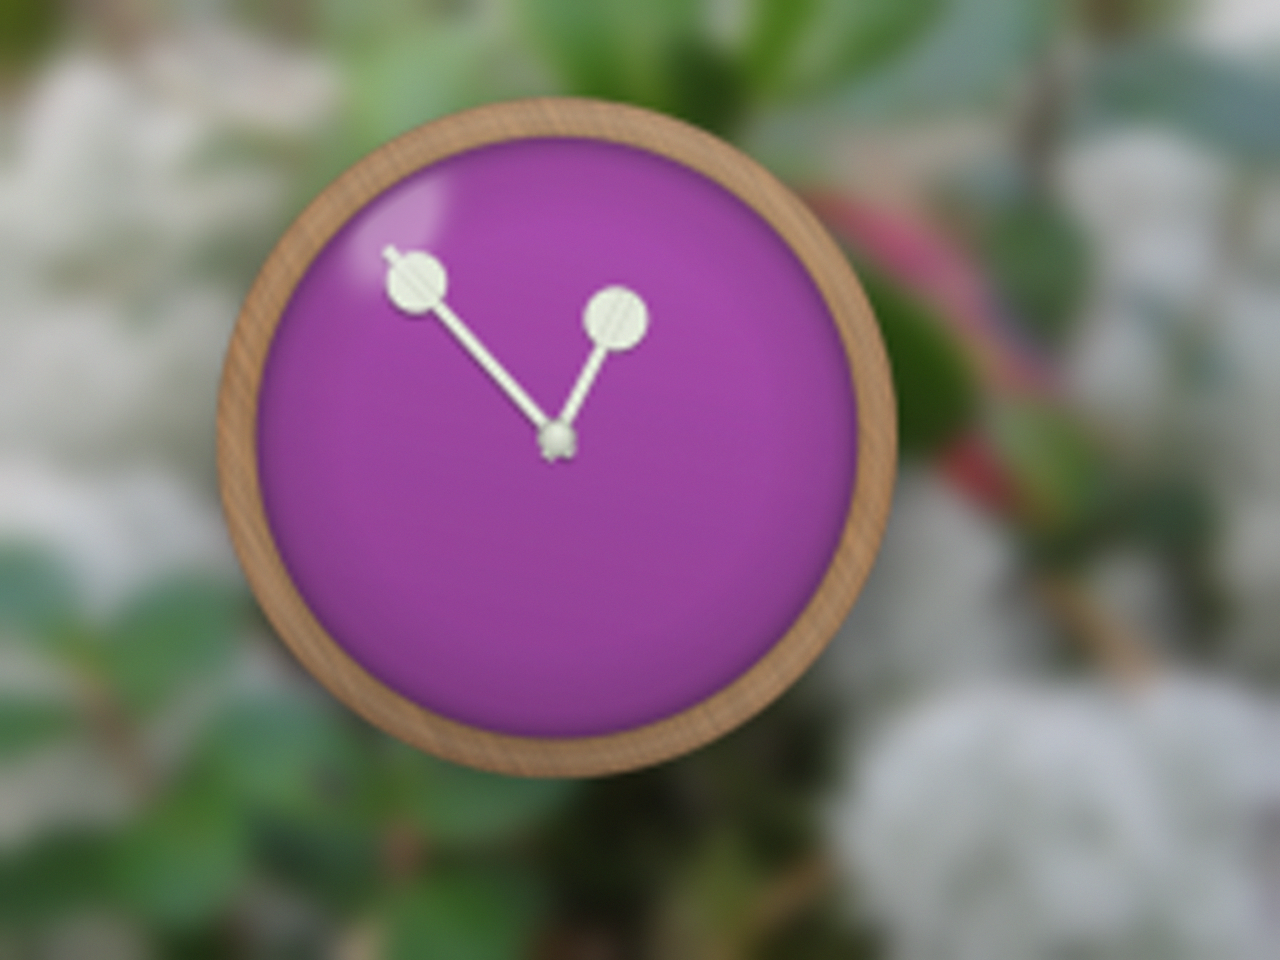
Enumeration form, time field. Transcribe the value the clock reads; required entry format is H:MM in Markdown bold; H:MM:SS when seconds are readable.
**12:53**
